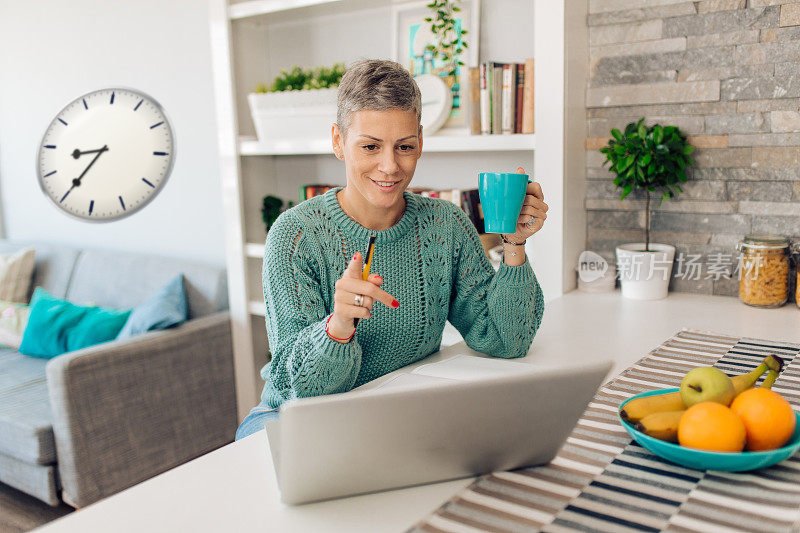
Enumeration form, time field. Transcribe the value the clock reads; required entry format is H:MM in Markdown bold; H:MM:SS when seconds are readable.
**8:35**
